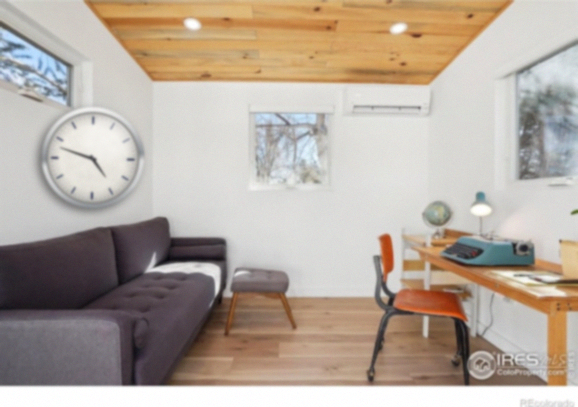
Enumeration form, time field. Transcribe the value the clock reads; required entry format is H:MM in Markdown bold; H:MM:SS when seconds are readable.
**4:48**
